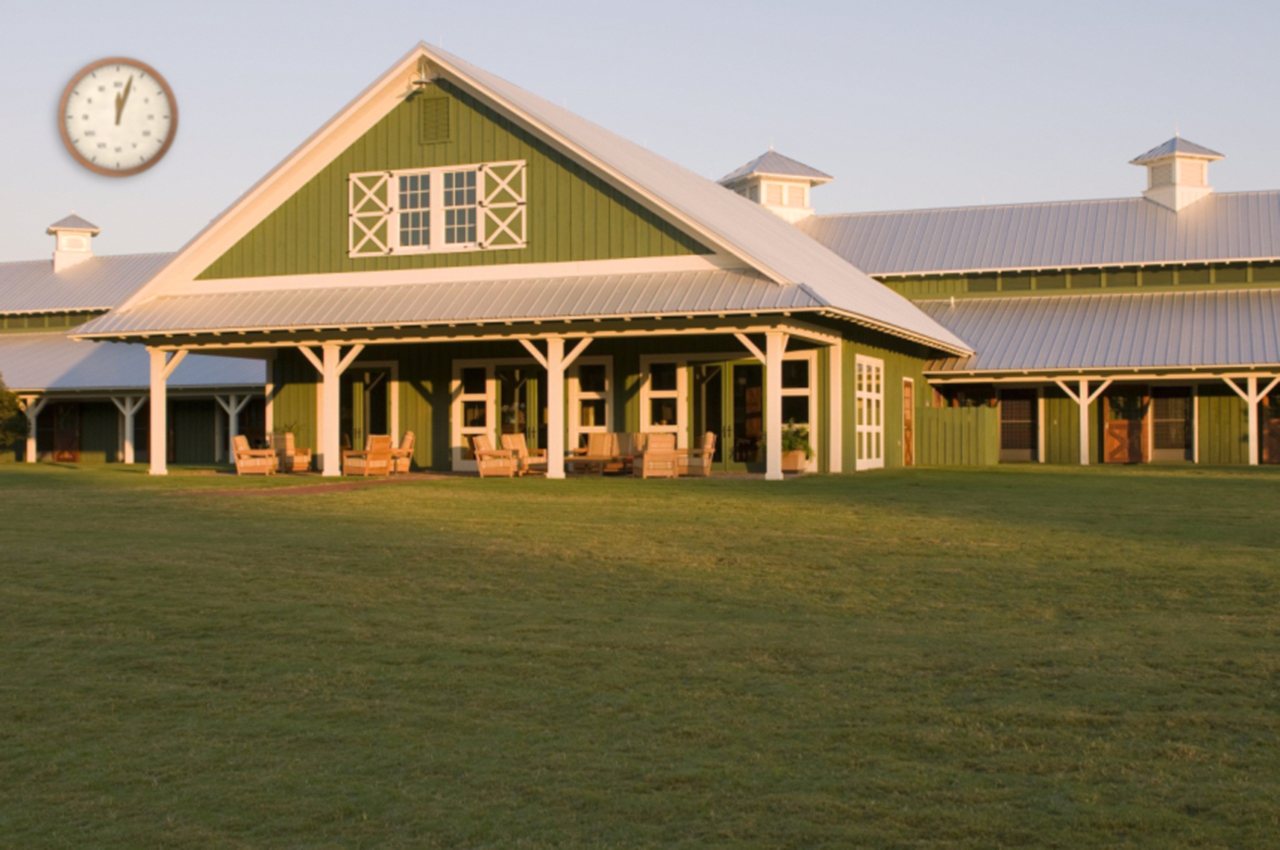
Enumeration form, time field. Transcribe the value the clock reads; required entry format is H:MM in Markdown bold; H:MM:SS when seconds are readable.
**12:03**
